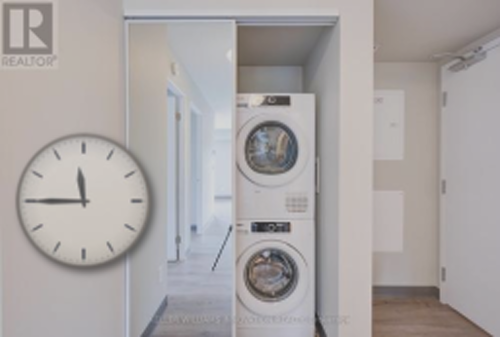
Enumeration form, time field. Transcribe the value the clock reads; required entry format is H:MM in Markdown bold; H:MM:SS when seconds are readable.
**11:45**
